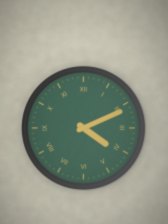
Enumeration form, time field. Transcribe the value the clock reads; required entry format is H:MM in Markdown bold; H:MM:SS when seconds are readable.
**4:11**
